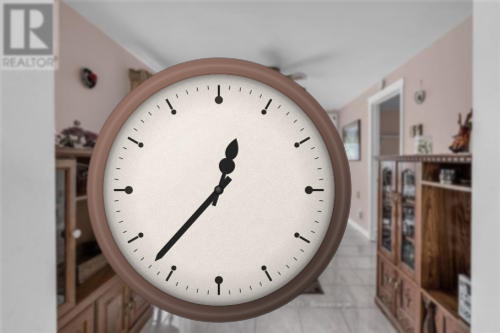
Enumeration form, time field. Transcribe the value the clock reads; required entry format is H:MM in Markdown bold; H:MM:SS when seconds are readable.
**12:37**
